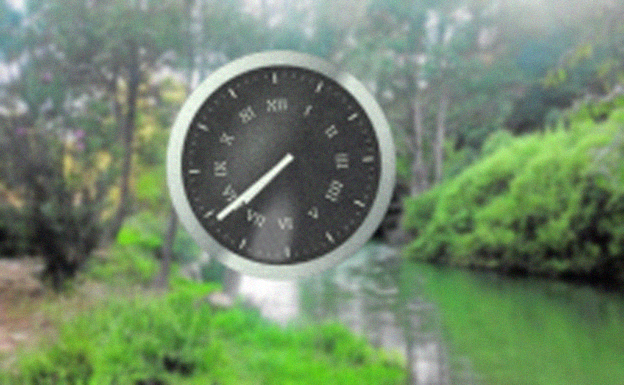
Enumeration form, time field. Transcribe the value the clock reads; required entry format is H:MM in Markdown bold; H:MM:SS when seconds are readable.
**7:39**
